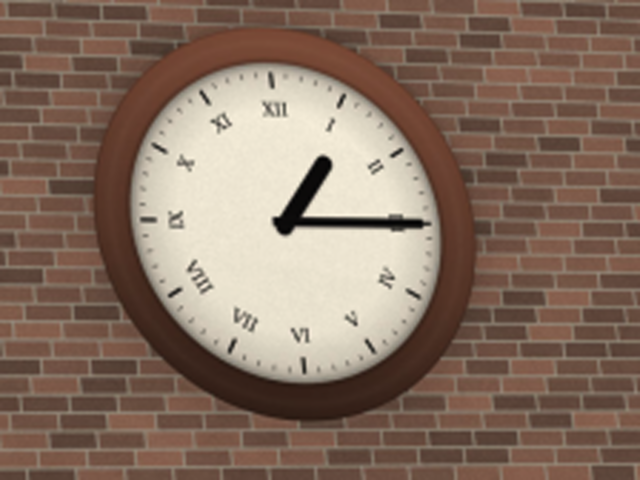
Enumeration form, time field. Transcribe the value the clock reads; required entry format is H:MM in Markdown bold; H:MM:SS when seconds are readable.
**1:15**
